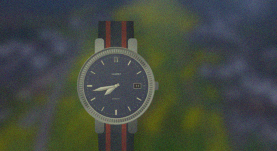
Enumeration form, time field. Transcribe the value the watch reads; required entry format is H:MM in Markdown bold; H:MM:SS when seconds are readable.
**7:43**
